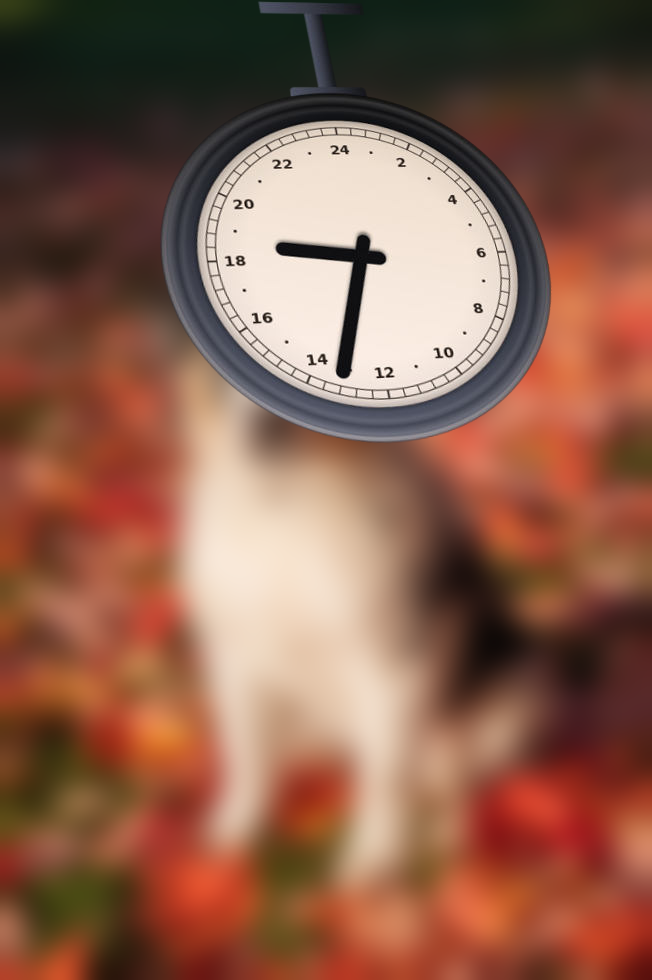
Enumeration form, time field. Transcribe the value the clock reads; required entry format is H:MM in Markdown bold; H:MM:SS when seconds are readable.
**18:33**
